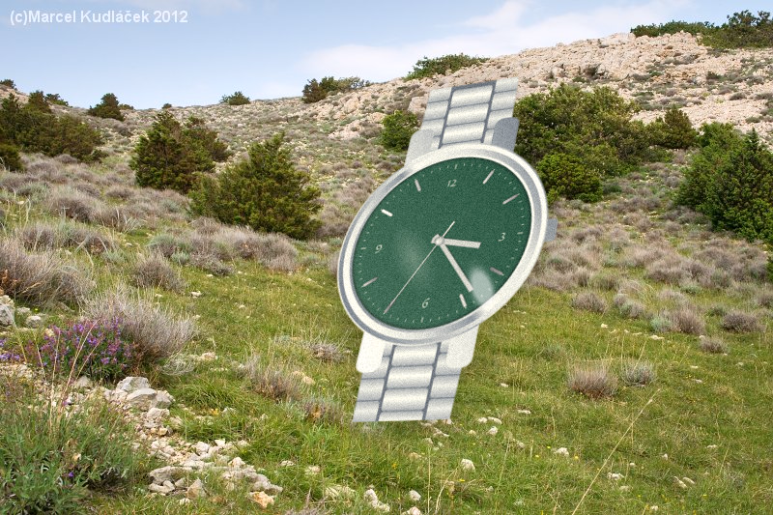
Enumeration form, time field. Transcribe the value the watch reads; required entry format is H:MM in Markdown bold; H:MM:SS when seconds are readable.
**3:23:35**
